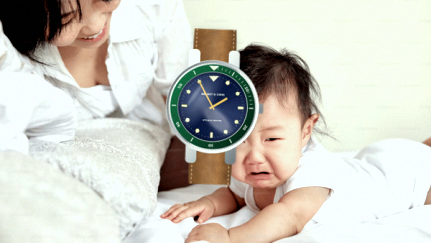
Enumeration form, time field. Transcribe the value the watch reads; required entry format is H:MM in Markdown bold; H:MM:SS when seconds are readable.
**1:55**
